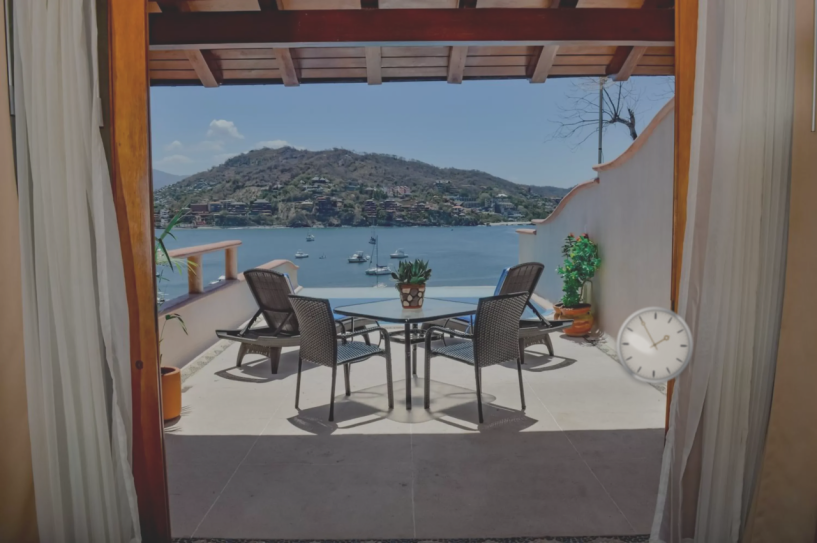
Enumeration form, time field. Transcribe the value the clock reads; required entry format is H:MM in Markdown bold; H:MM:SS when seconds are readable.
**1:55**
